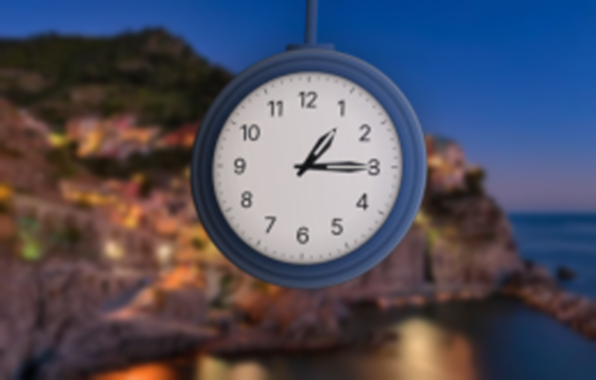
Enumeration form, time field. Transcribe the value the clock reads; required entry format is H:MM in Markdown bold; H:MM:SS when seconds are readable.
**1:15**
